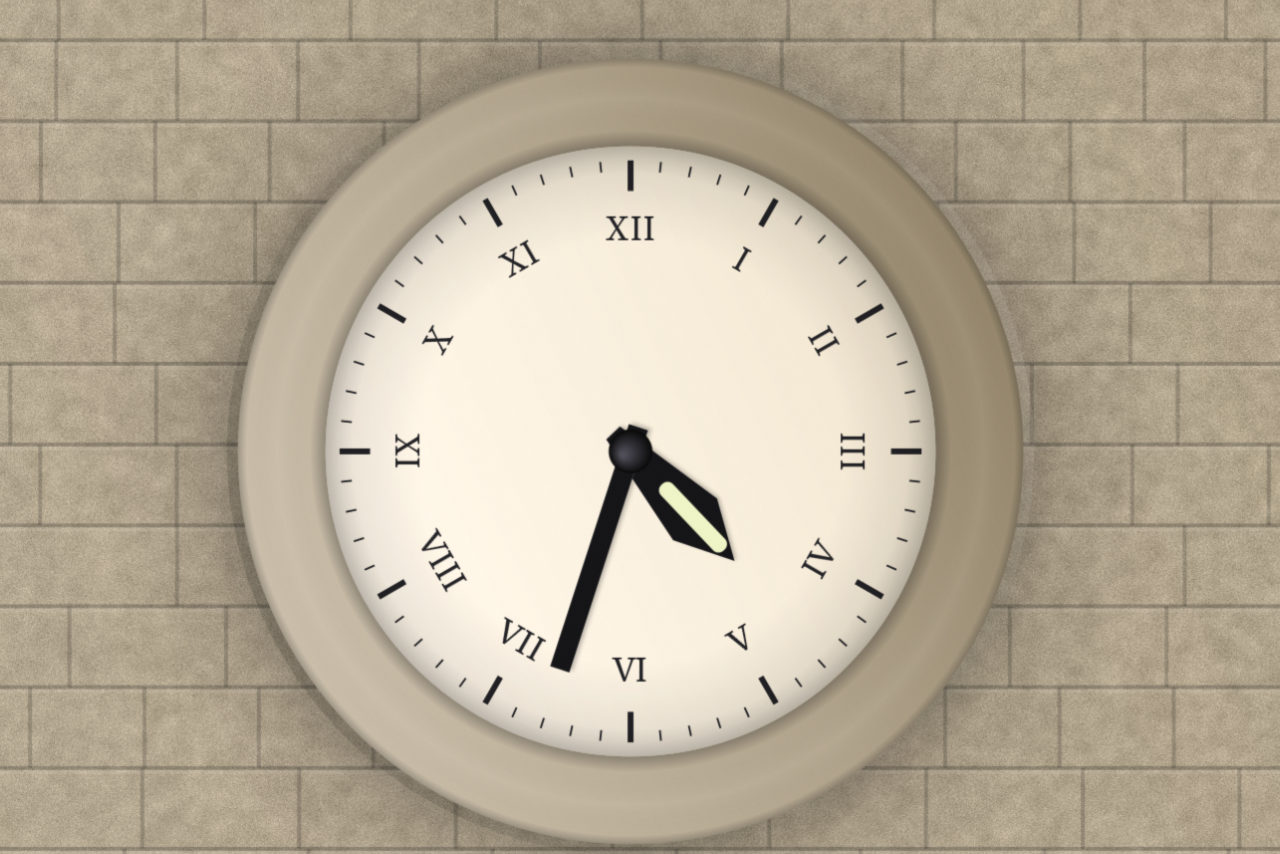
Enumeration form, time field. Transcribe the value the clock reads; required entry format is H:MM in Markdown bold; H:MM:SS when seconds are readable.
**4:33**
